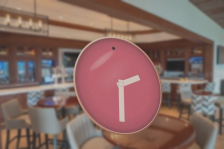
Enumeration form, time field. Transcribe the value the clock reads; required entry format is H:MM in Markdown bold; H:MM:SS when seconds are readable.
**2:32**
